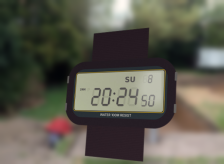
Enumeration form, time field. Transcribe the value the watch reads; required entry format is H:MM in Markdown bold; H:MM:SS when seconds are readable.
**20:24:50**
